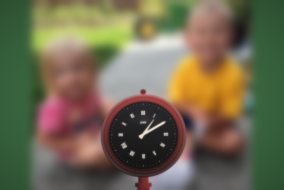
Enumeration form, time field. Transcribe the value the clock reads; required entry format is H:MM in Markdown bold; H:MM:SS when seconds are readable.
**1:10**
